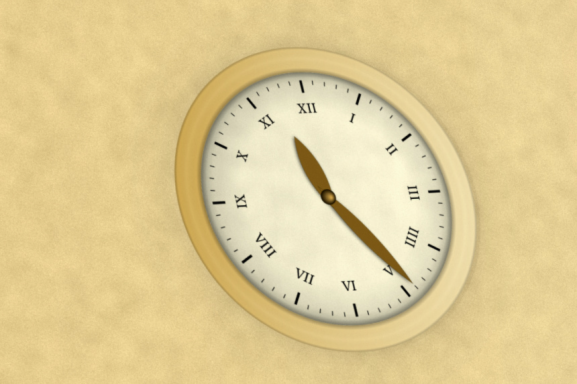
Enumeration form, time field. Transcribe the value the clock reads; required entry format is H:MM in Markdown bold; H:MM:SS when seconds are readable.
**11:24**
